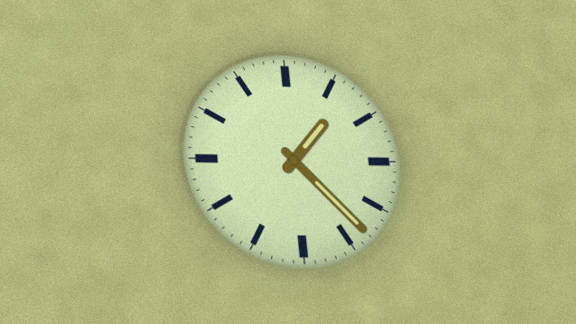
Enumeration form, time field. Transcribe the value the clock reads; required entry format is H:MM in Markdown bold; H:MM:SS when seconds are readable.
**1:23**
